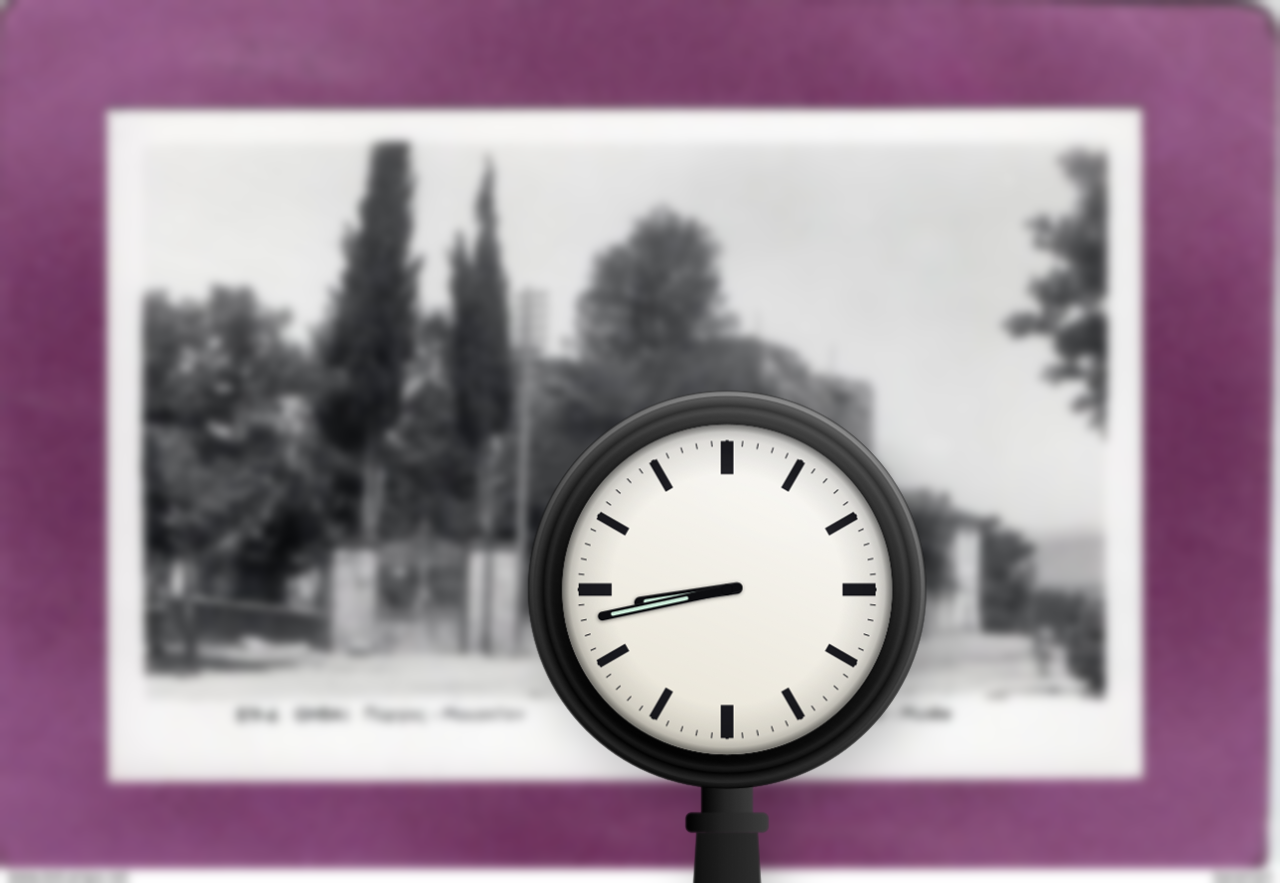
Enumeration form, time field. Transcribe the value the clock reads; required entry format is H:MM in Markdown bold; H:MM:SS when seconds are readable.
**8:43**
